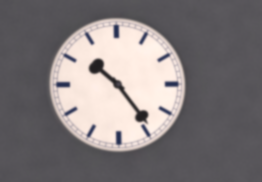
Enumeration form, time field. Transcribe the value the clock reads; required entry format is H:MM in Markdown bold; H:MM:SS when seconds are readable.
**10:24**
